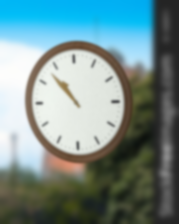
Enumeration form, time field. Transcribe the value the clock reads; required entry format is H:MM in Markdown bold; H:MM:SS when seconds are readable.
**10:53**
